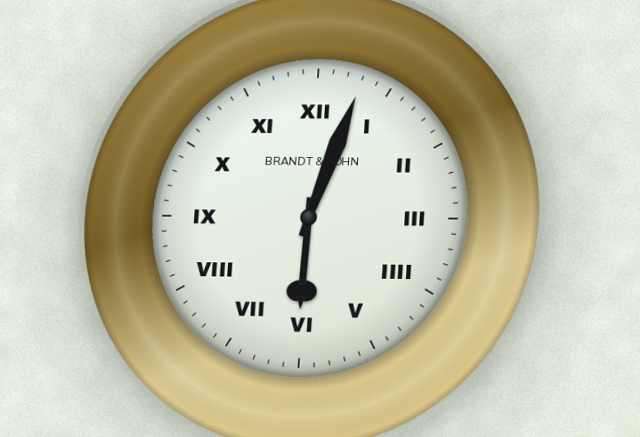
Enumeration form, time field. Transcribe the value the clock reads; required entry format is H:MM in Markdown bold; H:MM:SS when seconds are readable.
**6:03**
